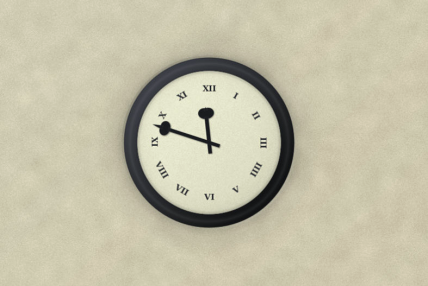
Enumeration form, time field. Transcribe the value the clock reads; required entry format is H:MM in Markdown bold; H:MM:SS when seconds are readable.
**11:48**
